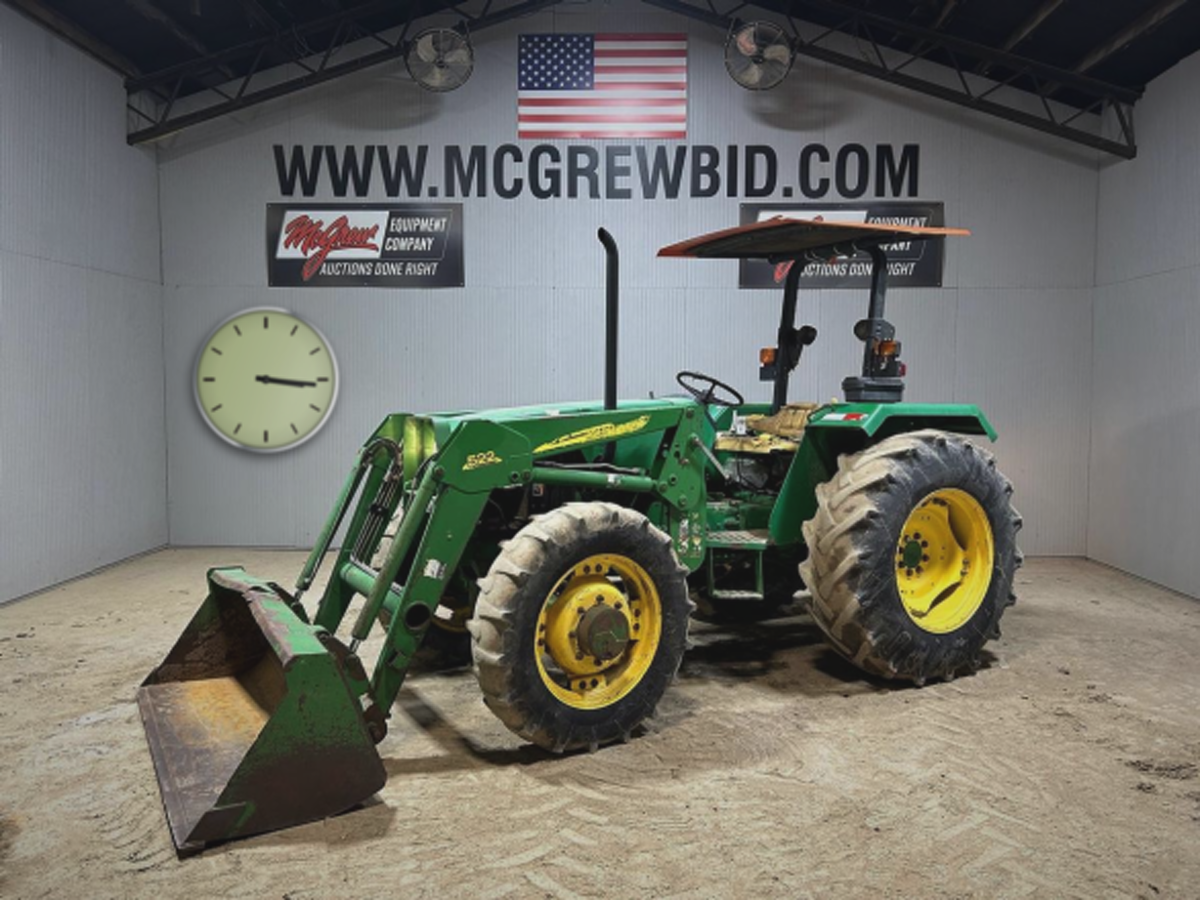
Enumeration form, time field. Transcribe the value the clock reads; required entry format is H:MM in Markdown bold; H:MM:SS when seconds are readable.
**3:16**
